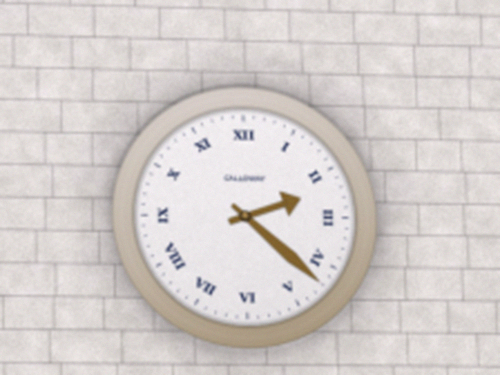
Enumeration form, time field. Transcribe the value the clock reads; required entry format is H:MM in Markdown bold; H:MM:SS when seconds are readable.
**2:22**
